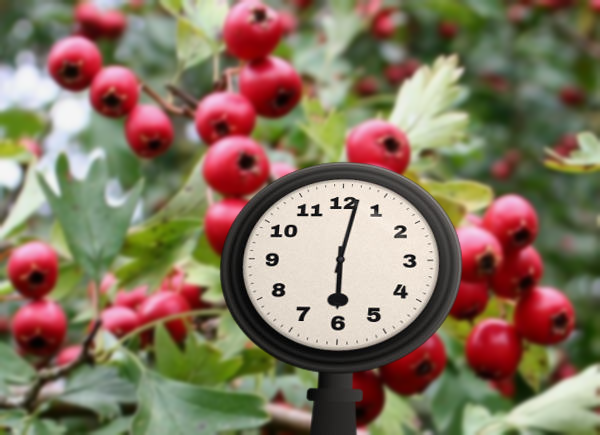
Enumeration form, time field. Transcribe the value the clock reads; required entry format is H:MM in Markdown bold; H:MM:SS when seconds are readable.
**6:02**
